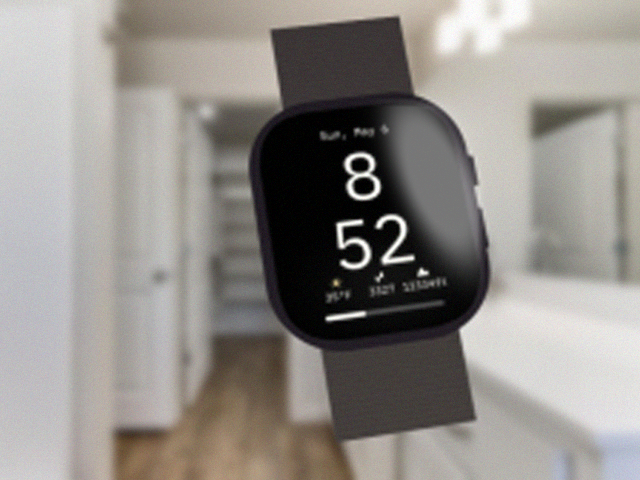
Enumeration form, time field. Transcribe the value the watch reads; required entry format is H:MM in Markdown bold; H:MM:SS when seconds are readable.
**8:52**
